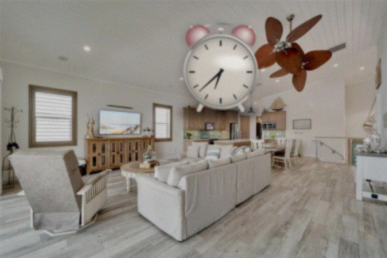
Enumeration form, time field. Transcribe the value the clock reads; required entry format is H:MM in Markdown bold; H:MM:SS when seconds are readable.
**6:38**
